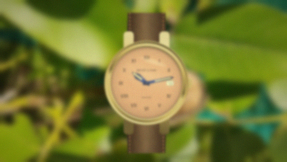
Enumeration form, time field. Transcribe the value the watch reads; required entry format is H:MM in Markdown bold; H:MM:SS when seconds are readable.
**10:13**
